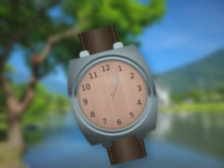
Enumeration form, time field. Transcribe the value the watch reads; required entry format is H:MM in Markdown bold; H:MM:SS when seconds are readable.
**1:04**
